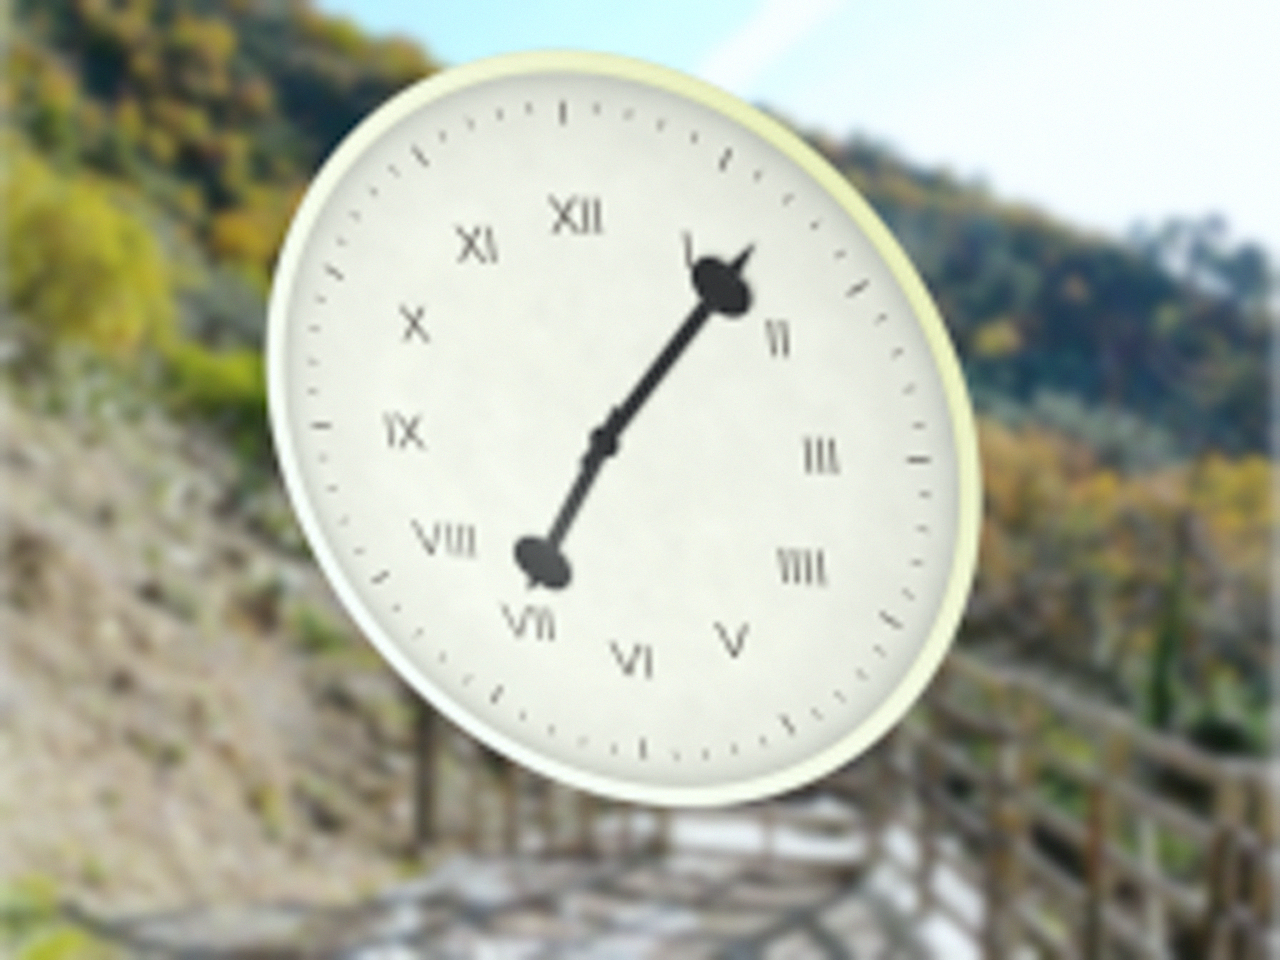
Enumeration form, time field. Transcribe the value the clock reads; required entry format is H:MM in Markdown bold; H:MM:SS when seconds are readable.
**7:07**
